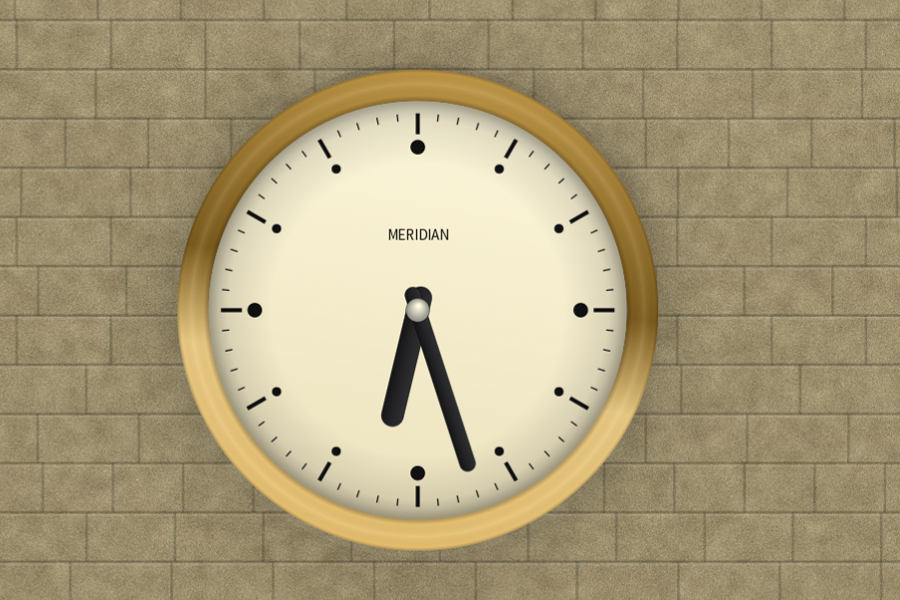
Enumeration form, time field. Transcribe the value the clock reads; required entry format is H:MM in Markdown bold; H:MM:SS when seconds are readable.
**6:27**
